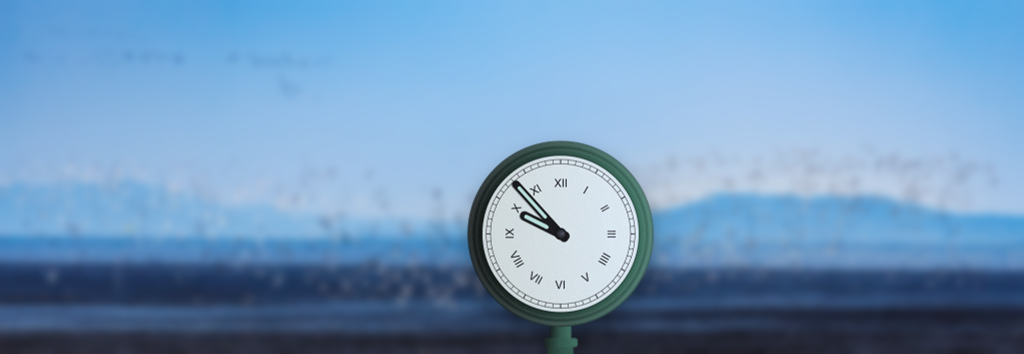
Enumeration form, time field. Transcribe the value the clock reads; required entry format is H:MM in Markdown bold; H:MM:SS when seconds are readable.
**9:53**
